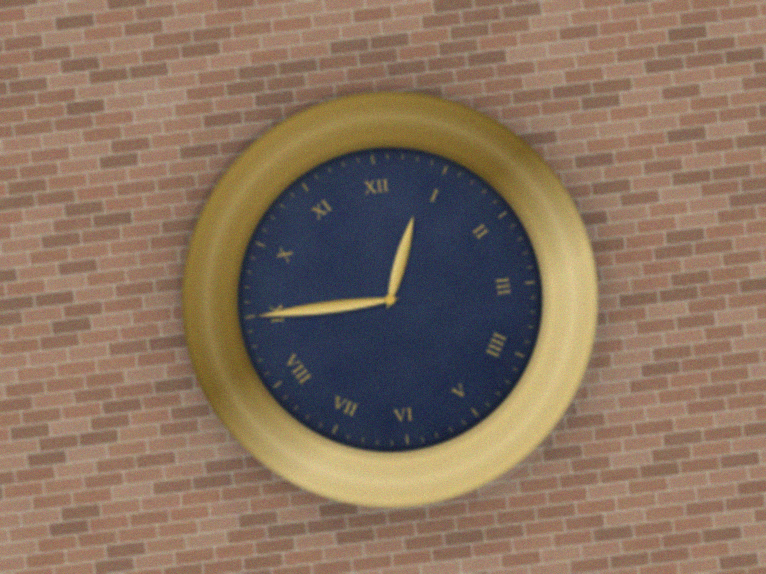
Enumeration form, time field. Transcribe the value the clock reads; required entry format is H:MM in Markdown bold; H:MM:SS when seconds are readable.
**12:45**
